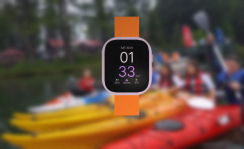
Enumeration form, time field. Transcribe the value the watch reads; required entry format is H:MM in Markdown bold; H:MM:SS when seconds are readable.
**1:33**
